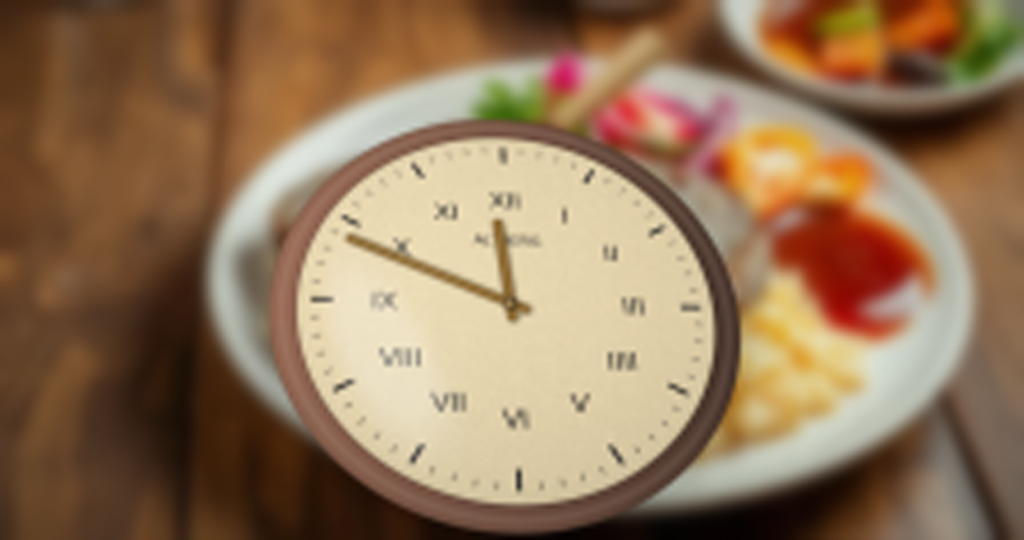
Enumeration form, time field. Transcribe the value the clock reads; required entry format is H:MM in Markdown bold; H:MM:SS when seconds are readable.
**11:49**
